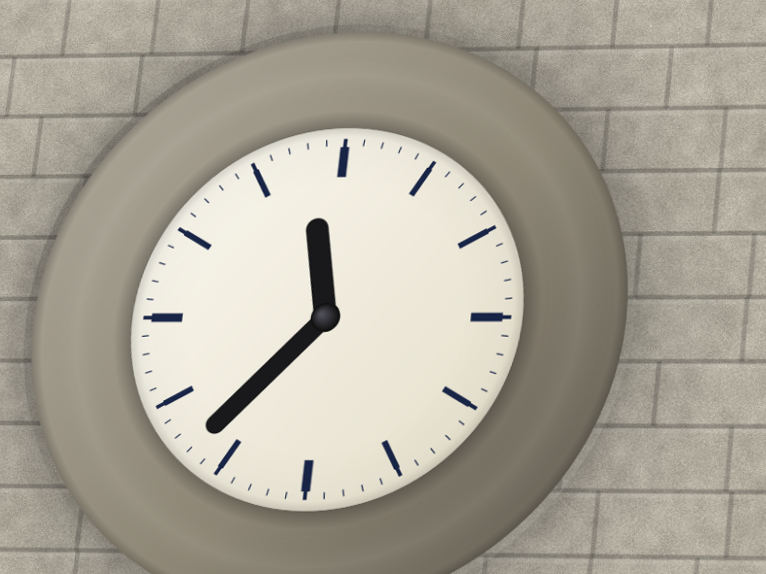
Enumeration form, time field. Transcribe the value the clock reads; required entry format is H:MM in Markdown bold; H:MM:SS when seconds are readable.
**11:37**
